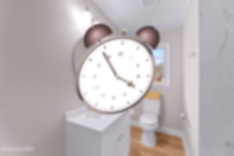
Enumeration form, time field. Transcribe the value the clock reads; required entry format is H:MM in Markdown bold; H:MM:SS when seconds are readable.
**3:54**
